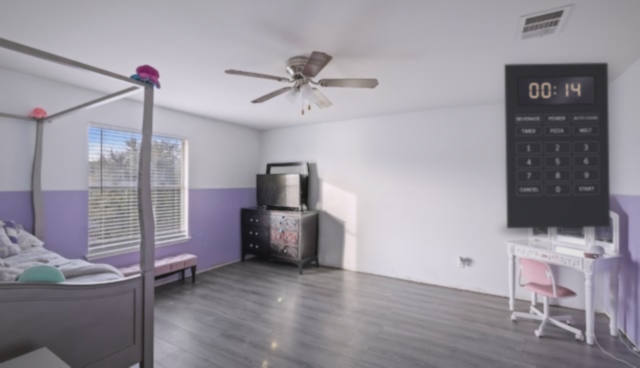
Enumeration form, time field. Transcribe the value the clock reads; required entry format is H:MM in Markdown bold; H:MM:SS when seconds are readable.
**0:14**
